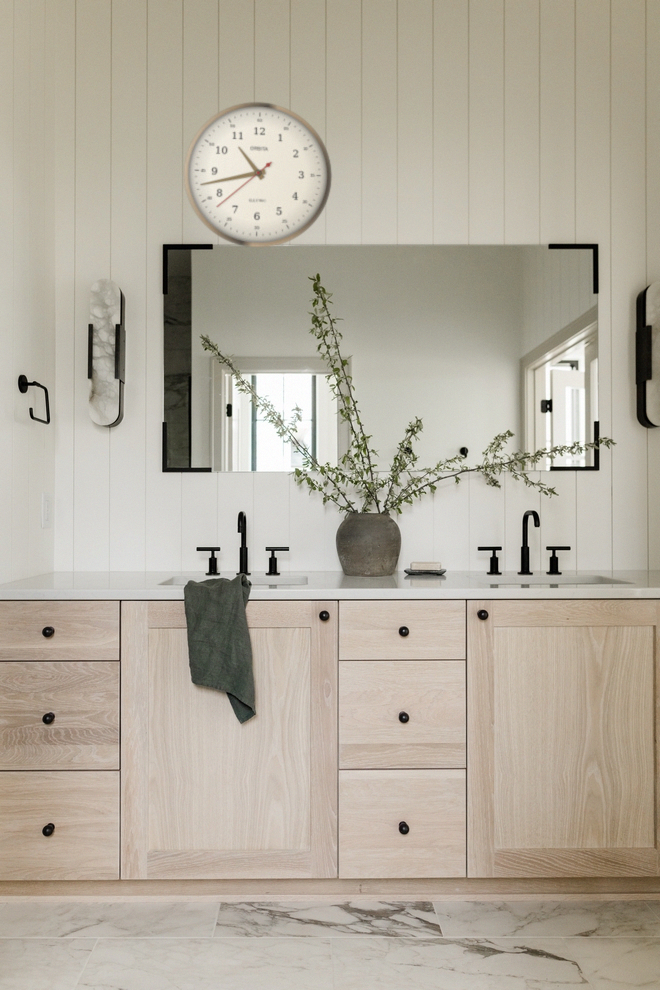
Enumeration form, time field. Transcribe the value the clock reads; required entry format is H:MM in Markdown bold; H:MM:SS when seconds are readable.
**10:42:38**
